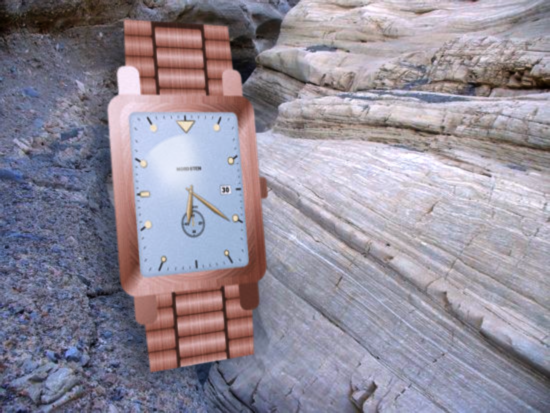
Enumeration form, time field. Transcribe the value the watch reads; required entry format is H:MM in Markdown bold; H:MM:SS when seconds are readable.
**6:21**
